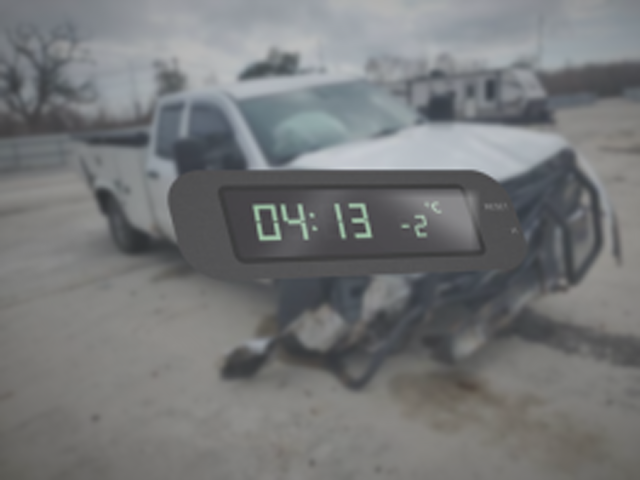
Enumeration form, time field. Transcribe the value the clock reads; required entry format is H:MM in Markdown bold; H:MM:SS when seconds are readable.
**4:13**
